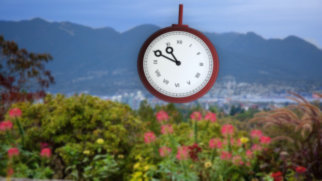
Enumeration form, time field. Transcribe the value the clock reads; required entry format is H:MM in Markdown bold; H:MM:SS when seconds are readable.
**10:49**
